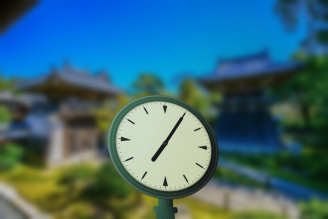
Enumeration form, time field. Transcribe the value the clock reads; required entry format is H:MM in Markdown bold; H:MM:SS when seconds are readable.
**7:05**
